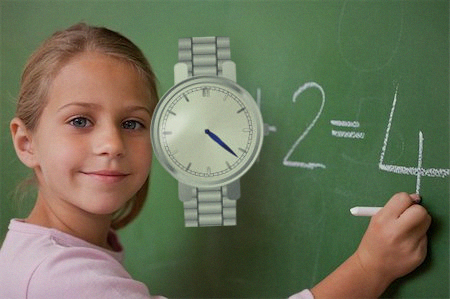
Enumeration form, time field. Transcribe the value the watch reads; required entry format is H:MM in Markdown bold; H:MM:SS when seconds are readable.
**4:22**
